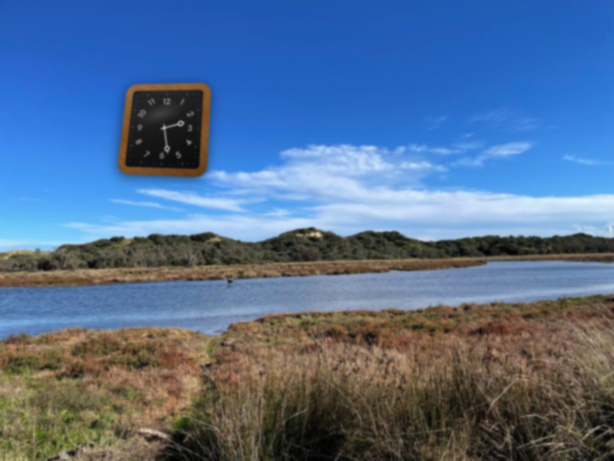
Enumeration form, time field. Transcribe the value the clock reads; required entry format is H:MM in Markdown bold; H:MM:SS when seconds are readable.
**2:28**
